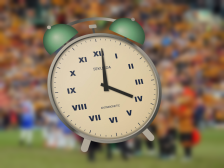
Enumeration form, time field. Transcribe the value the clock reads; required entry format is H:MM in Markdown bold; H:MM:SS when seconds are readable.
**4:01**
